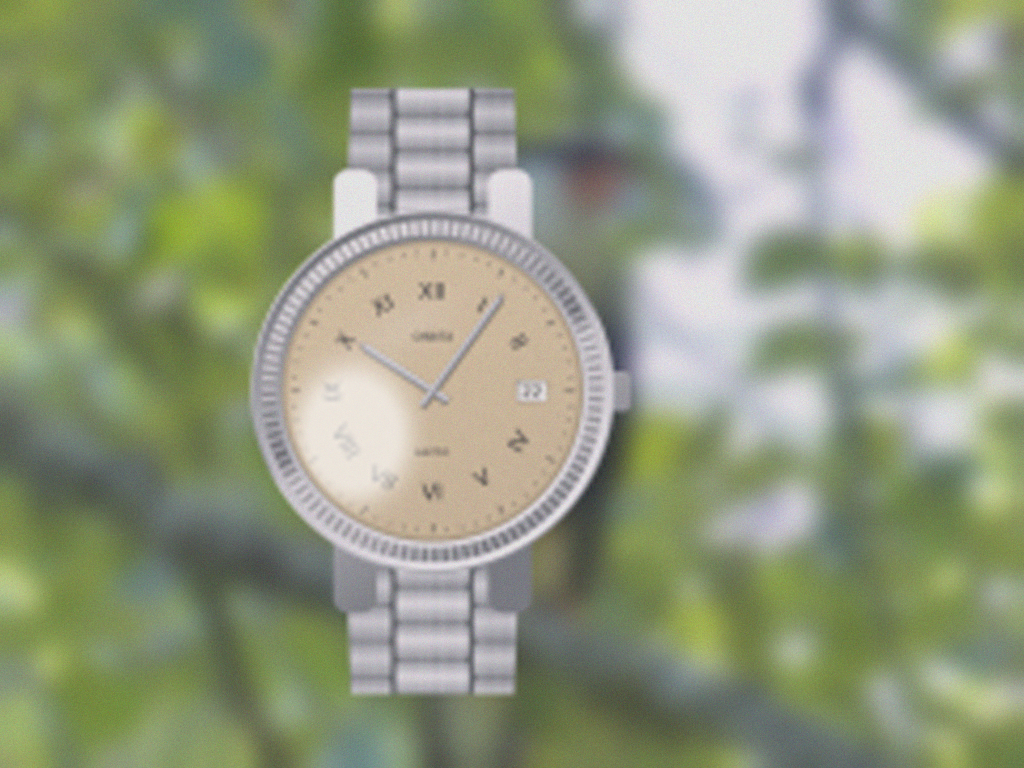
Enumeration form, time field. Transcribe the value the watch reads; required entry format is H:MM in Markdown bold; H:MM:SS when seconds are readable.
**10:06**
